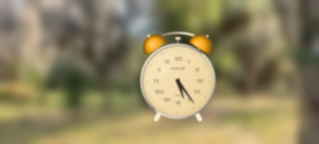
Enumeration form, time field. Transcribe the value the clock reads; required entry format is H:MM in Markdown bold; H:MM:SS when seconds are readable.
**5:24**
